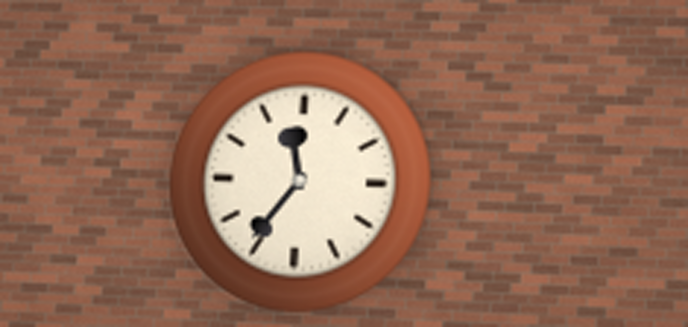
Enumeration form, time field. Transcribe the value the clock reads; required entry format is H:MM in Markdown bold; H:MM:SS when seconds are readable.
**11:36**
